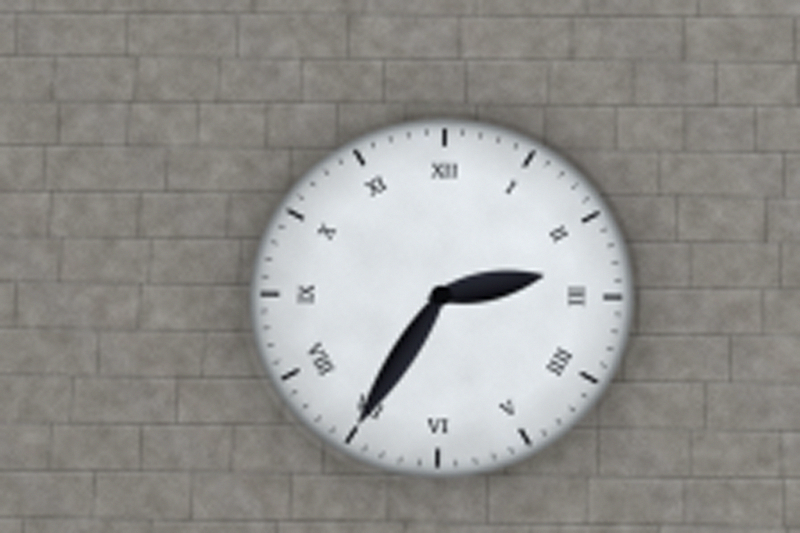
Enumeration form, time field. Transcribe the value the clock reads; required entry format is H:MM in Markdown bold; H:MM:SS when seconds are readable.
**2:35**
